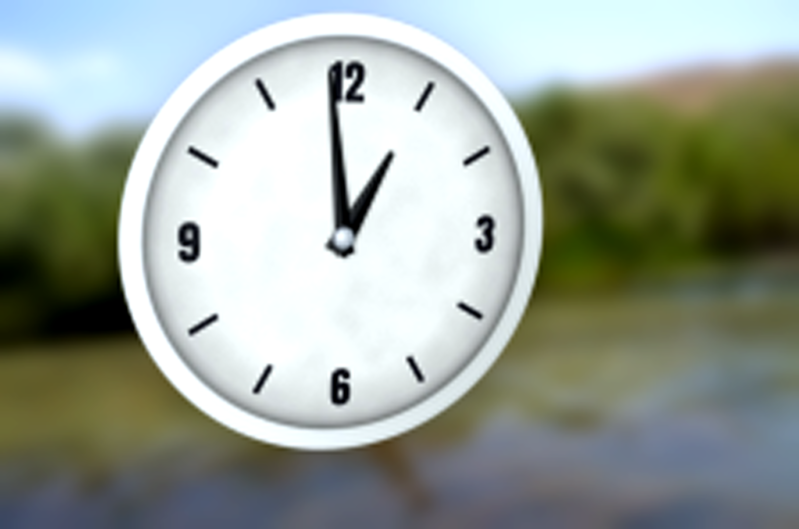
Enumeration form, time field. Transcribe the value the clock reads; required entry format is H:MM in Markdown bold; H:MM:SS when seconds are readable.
**12:59**
